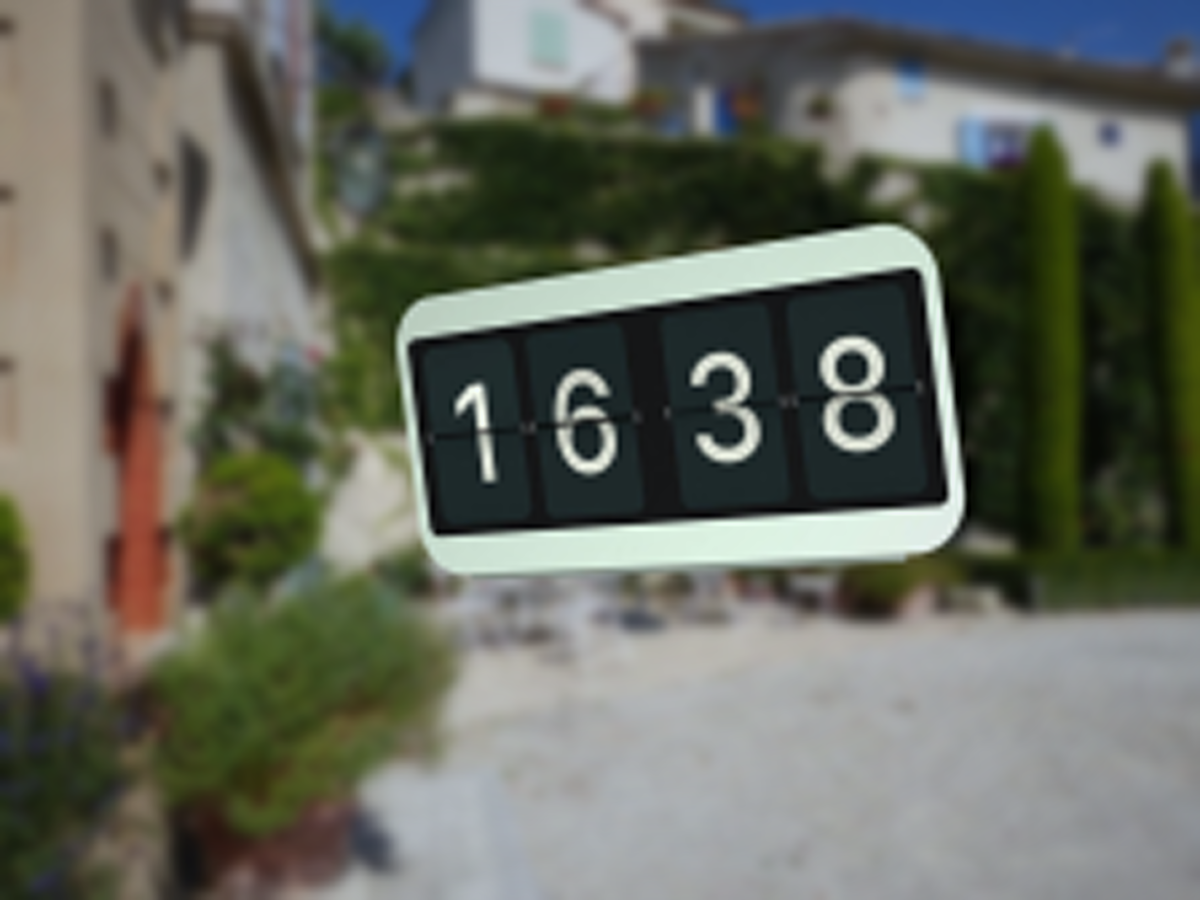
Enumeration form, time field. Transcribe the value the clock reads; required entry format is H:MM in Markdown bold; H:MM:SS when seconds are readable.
**16:38**
